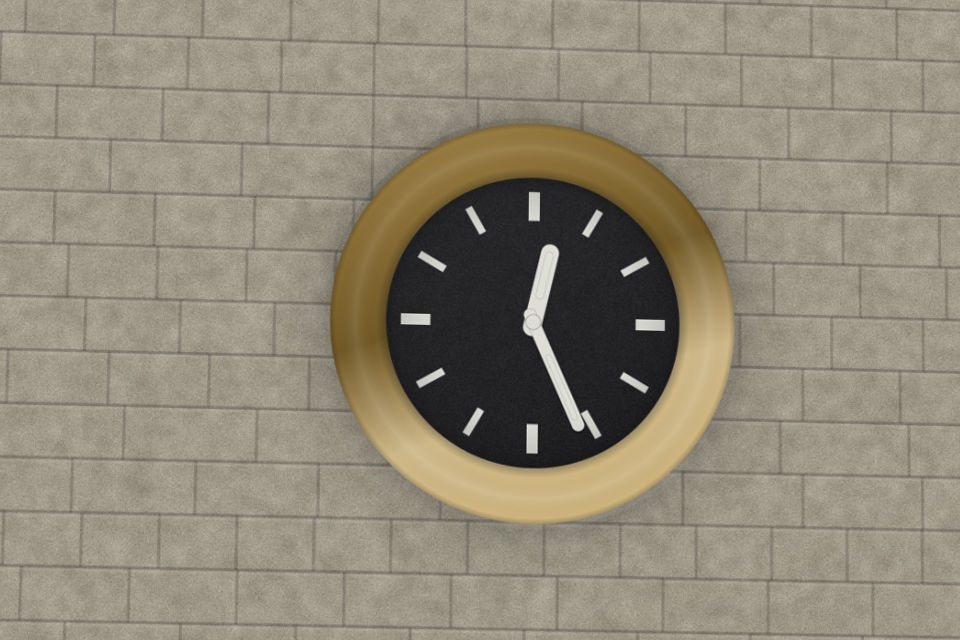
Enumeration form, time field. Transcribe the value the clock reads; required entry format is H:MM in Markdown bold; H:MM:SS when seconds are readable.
**12:26**
